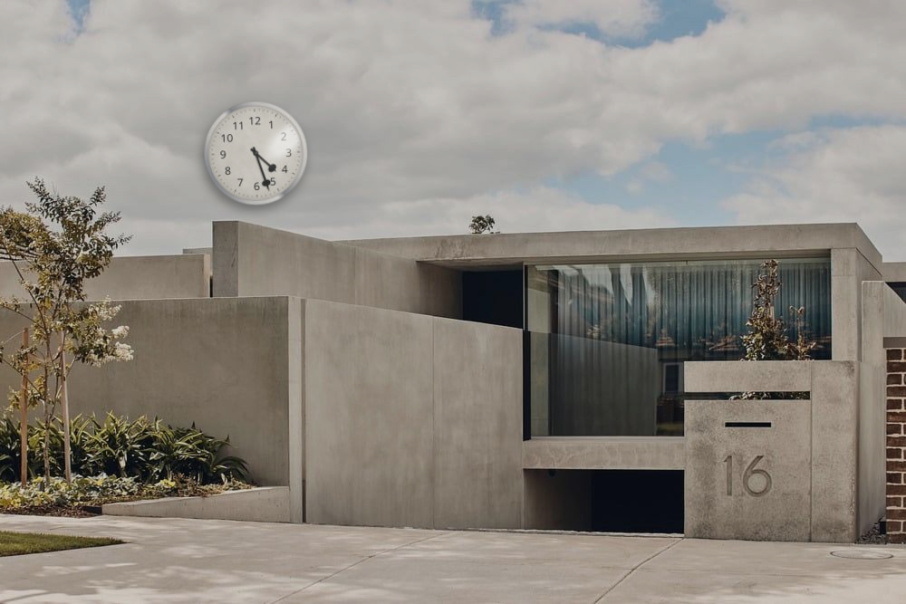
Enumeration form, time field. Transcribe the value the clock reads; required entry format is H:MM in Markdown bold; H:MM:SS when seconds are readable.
**4:27**
